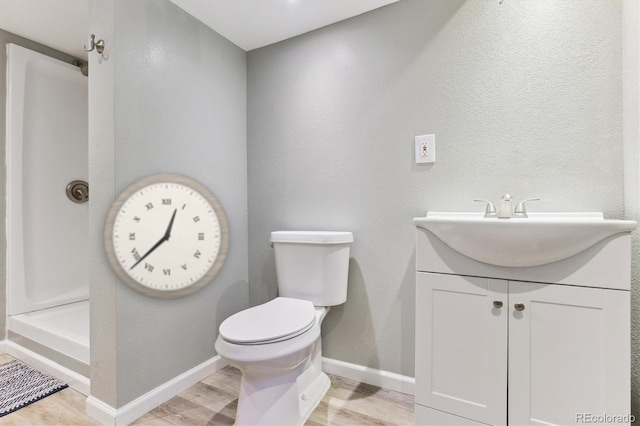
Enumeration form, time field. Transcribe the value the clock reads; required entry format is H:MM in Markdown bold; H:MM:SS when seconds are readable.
**12:38**
